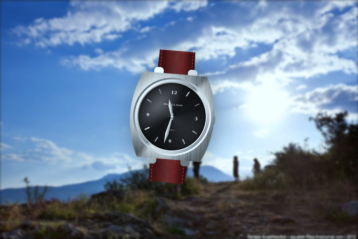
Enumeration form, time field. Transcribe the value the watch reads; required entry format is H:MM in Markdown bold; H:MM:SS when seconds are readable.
**11:32**
